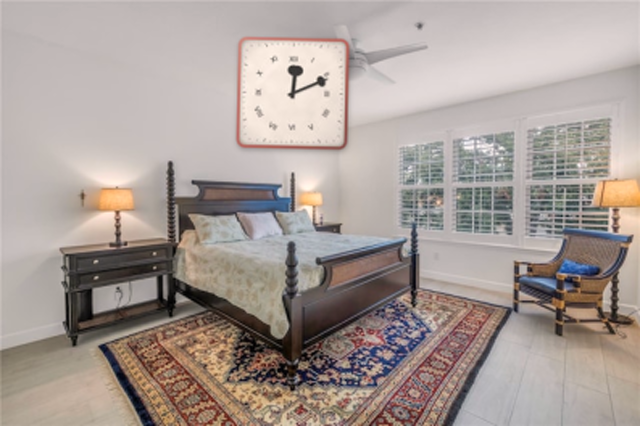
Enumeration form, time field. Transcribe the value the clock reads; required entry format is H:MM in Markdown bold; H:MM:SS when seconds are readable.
**12:11**
